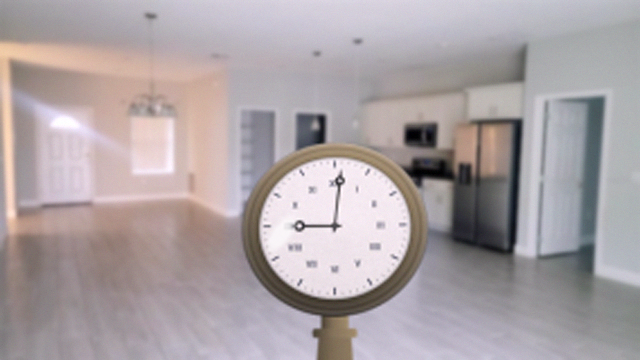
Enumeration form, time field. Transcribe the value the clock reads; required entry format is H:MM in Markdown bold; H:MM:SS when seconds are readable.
**9:01**
